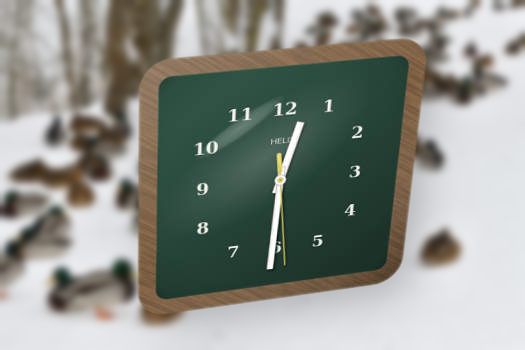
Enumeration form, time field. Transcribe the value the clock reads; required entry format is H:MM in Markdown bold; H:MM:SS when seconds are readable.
**12:30:29**
